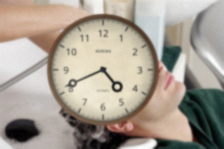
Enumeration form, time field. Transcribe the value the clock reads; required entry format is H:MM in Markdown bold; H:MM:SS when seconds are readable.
**4:41**
